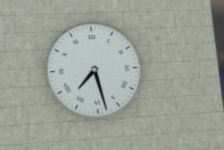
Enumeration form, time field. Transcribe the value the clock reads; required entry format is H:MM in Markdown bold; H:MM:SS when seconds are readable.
**7:28**
